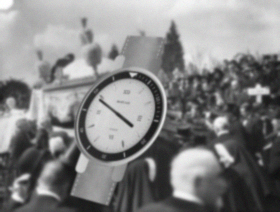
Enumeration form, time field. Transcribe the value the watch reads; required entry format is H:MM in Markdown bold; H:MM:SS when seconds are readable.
**3:49**
